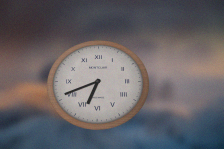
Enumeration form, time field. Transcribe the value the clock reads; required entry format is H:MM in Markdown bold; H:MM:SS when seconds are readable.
**6:41**
